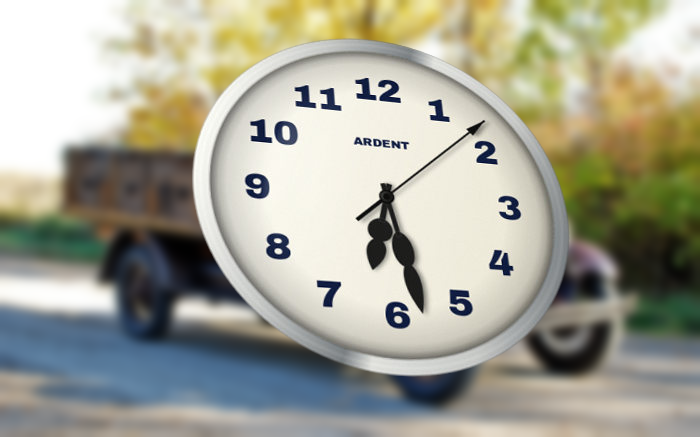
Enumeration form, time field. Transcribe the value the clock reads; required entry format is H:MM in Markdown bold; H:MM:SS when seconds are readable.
**6:28:08**
